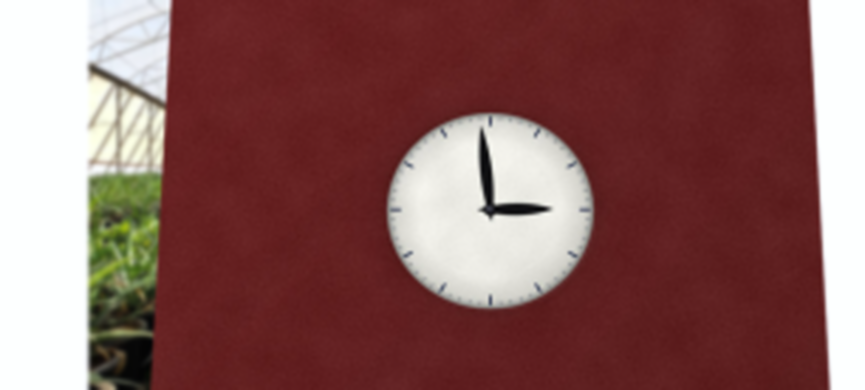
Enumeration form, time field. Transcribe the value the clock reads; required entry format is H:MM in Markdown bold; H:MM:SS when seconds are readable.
**2:59**
